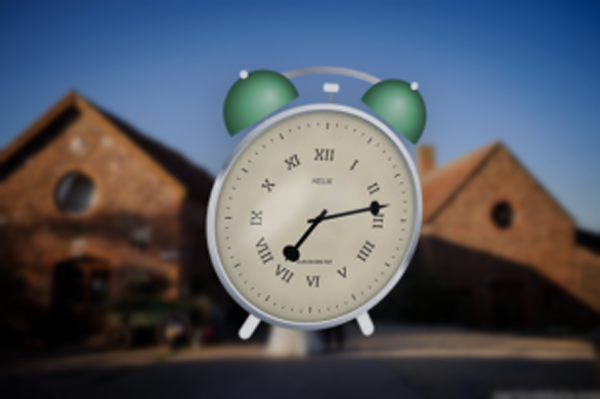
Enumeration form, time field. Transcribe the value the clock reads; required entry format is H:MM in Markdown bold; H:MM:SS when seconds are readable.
**7:13**
